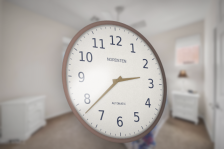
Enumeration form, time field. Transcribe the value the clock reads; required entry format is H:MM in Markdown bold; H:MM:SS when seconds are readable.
**2:38**
